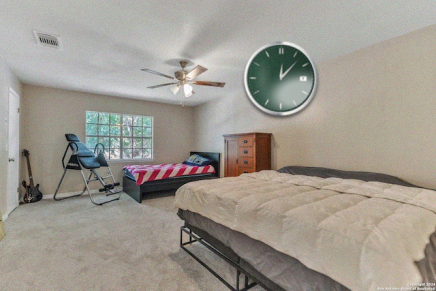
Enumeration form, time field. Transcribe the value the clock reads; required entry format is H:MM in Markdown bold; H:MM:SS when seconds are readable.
**12:07**
